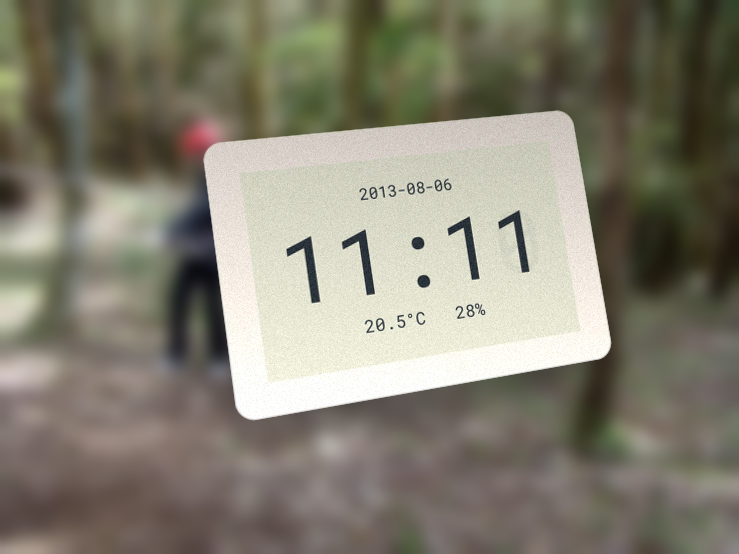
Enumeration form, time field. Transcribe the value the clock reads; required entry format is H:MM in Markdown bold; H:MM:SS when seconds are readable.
**11:11**
